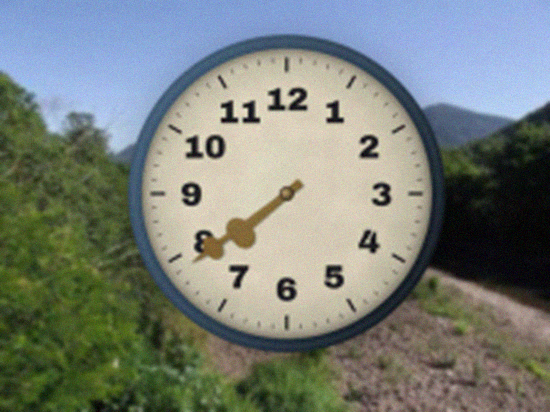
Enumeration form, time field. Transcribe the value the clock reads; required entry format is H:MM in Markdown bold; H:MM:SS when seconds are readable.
**7:39**
